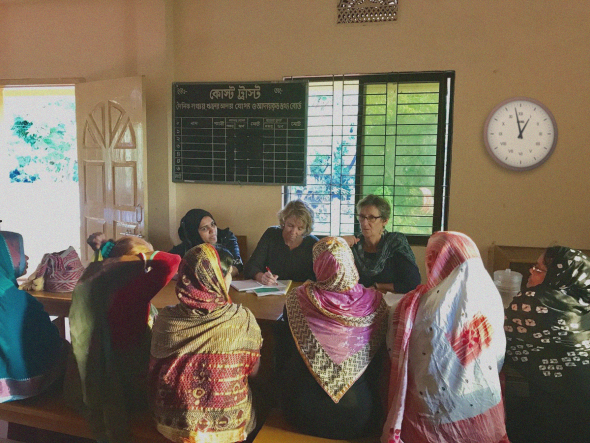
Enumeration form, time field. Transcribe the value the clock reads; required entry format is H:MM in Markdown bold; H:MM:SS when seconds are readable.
**12:58**
